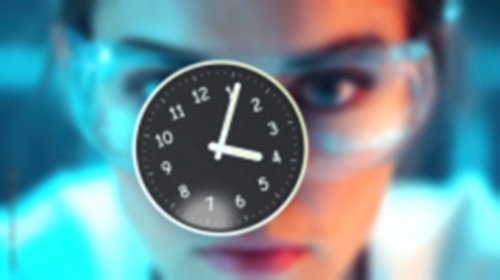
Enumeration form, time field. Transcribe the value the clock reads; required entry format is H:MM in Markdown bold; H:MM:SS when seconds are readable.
**4:06**
